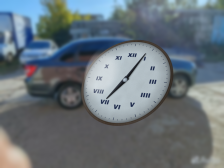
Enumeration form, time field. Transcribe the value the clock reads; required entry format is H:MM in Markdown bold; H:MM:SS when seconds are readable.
**7:04**
